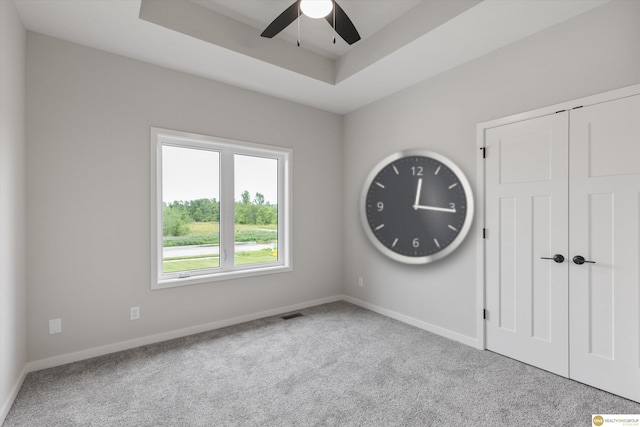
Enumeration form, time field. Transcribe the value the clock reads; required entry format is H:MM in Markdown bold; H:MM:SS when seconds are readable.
**12:16**
